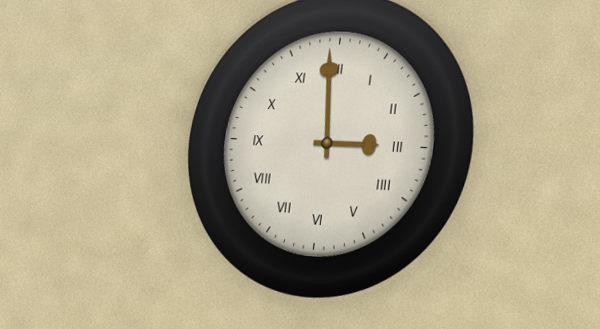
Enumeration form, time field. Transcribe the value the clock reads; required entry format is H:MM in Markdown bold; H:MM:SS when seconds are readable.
**2:59**
